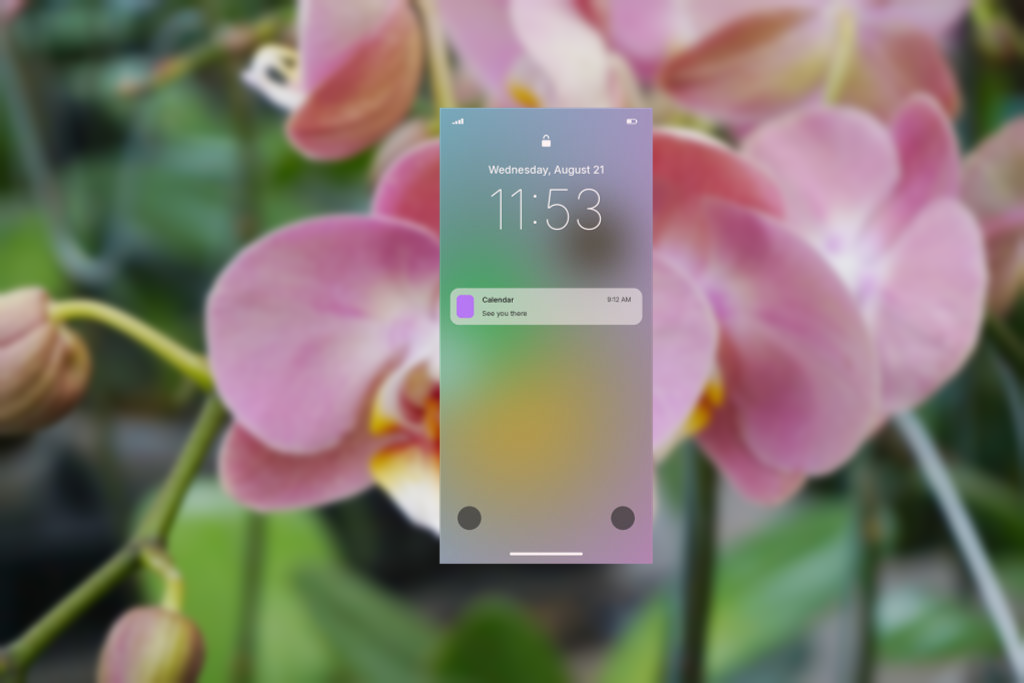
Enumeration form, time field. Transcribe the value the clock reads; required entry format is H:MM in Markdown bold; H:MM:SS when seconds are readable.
**11:53**
